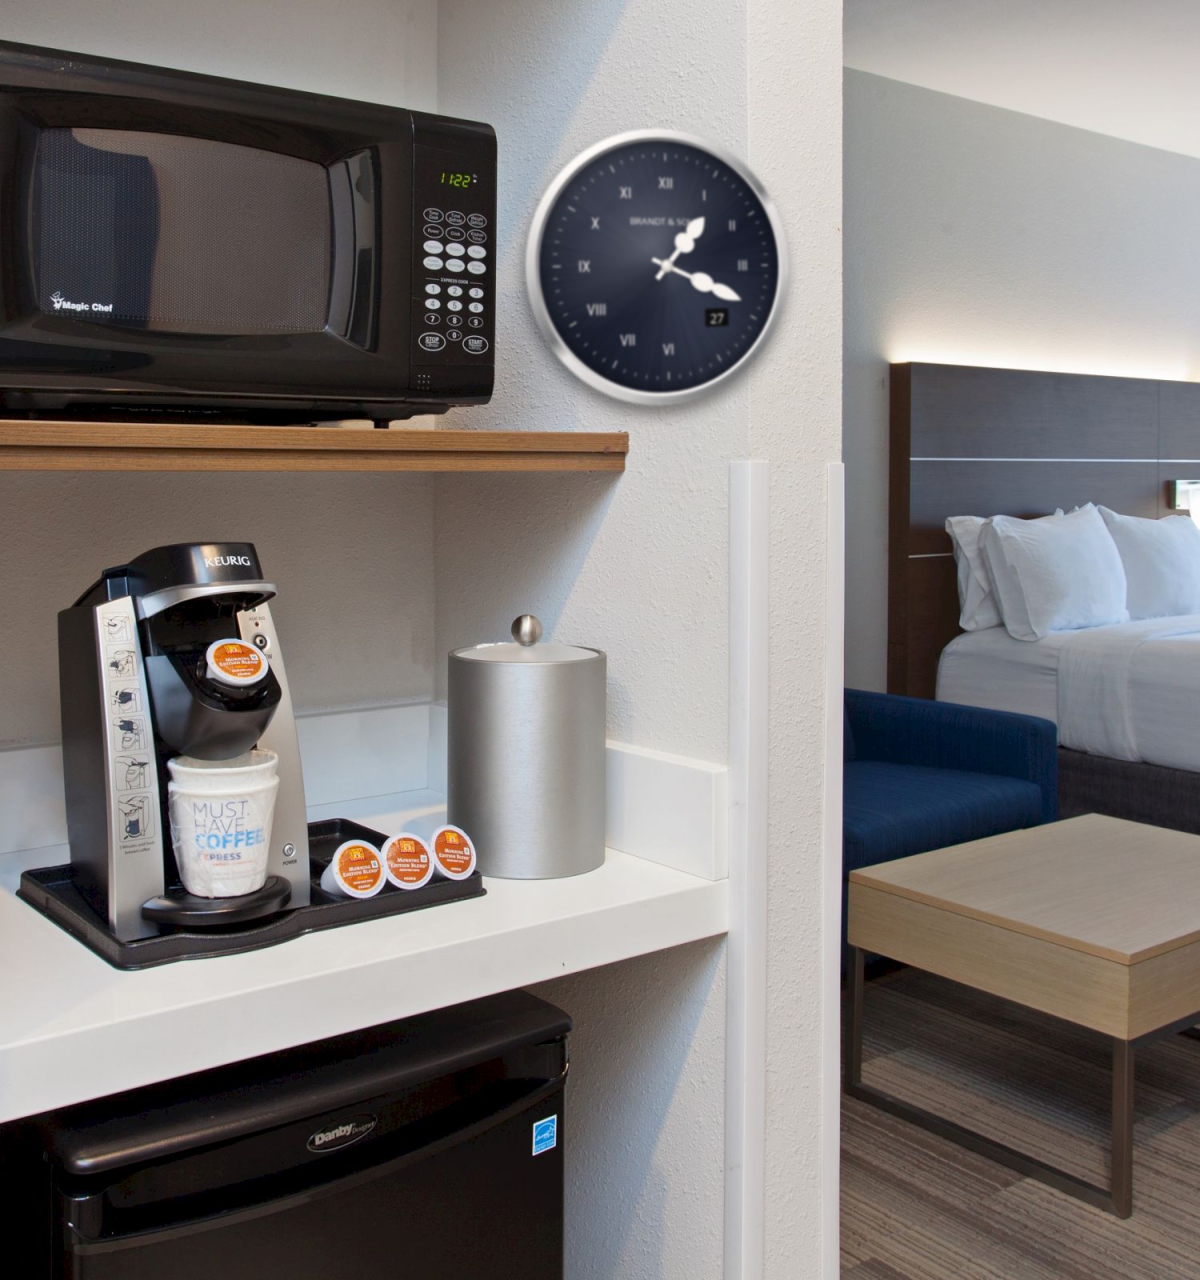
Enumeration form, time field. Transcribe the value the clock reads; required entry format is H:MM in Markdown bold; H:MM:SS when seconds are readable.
**1:19**
